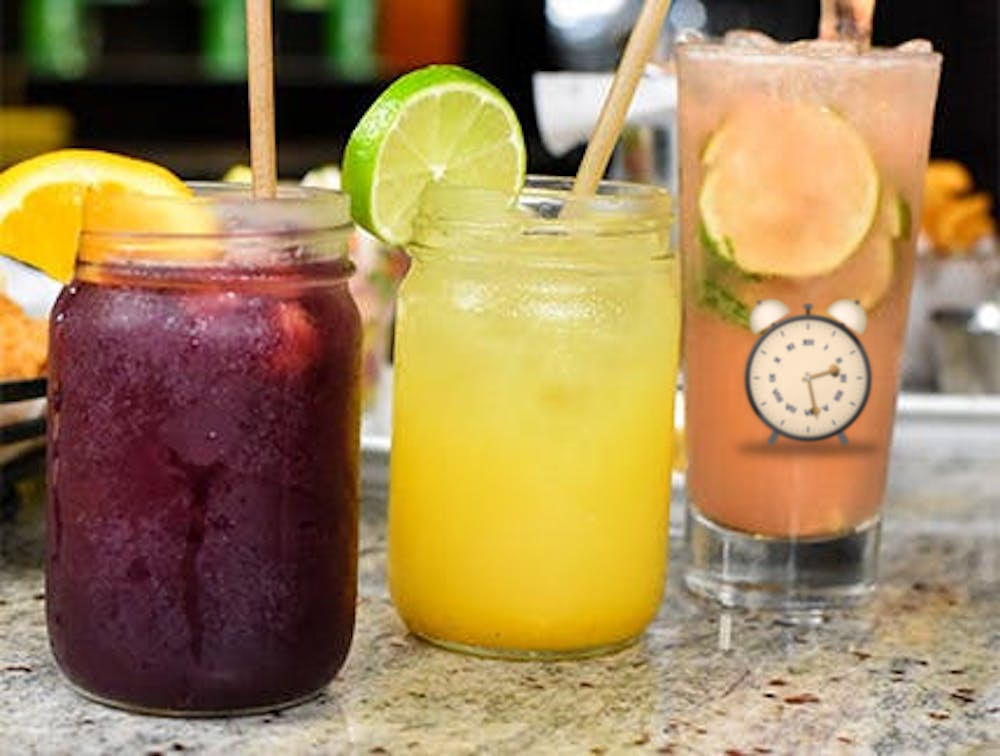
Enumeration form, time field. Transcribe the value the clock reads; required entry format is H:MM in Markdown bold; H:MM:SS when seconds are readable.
**2:28**
